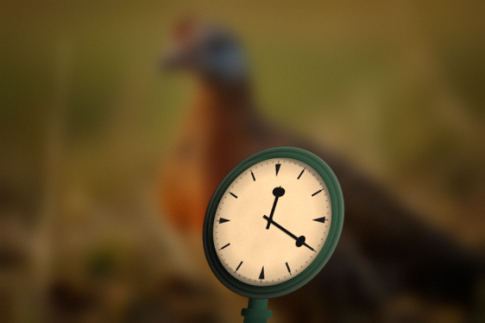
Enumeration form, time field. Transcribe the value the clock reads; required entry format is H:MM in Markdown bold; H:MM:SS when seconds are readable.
**12:20**
